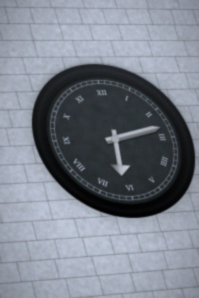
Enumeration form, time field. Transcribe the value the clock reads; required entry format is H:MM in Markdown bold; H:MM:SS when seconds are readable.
**6:13**
